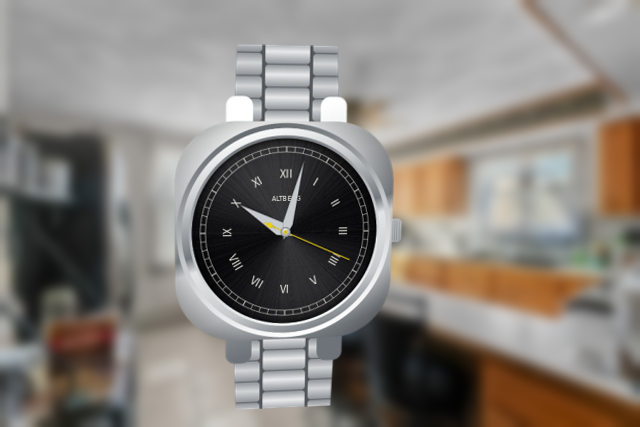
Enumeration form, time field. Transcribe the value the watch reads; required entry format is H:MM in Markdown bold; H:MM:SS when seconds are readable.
**10:02:19**
